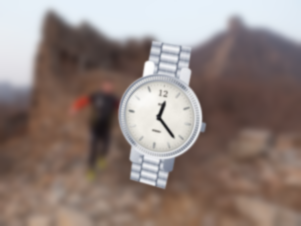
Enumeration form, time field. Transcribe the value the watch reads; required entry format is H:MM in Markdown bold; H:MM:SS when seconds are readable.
**12:22**
